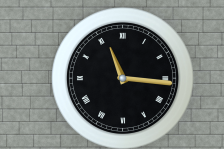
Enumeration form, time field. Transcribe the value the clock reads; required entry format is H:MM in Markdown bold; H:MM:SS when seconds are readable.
**11:16**
